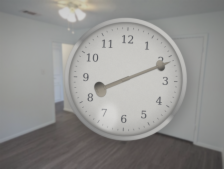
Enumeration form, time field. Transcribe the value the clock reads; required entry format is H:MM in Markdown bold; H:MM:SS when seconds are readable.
**8:11**
